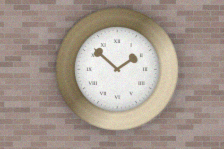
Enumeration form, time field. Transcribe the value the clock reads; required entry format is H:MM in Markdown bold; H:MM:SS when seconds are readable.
**1:52**
